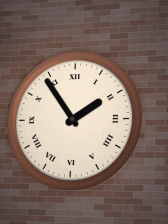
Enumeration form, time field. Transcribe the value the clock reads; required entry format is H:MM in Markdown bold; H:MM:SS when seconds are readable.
**1:54**
